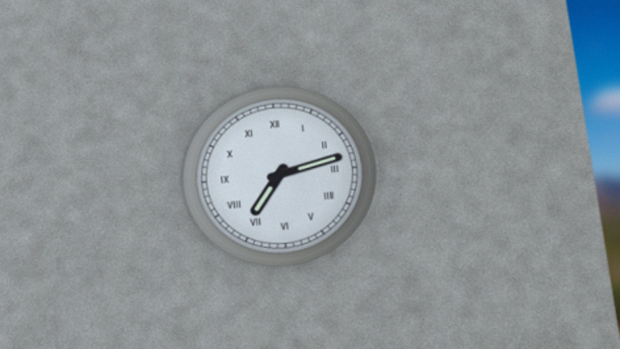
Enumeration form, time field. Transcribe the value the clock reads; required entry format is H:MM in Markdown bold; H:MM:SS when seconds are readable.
**7:13**
